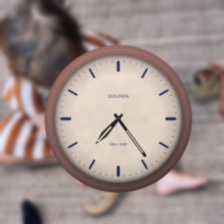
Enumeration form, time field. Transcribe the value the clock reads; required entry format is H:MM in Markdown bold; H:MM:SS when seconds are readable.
**7:24**
